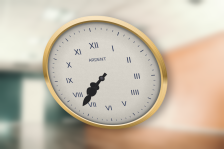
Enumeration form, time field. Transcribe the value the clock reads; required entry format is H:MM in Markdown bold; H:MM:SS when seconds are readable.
**7:37**
